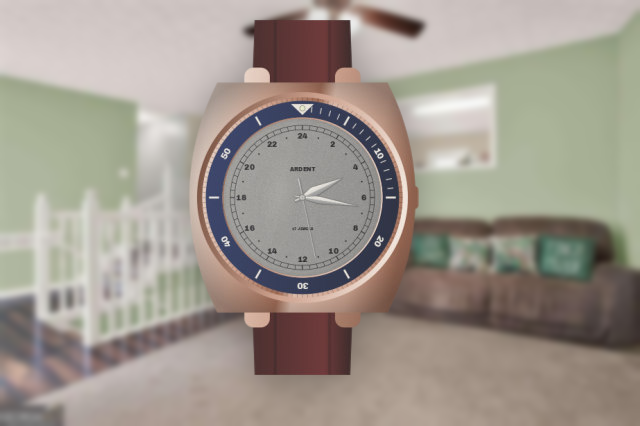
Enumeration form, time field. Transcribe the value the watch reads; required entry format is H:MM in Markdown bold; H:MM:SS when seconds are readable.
**4:16:28**
